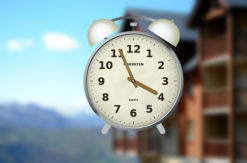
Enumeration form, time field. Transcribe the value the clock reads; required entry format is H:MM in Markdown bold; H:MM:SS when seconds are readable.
**3:56**
